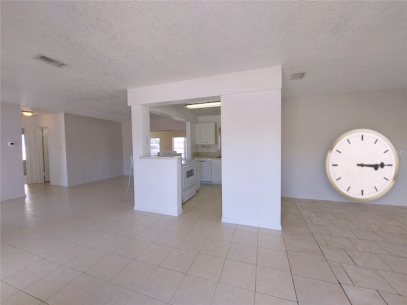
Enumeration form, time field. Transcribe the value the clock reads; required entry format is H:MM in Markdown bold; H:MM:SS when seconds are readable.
**3:15**
